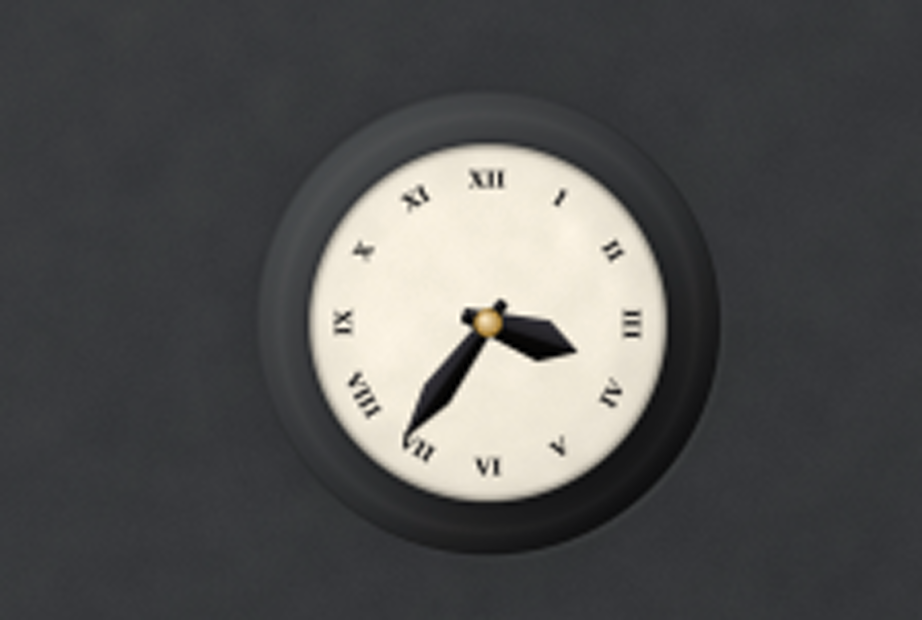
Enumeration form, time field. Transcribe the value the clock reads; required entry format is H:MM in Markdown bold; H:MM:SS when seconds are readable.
**3:36**
